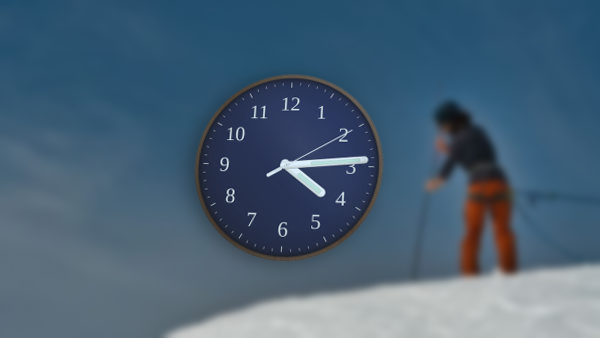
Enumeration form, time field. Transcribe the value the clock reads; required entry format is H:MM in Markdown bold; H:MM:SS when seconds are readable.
**4:14:10**
